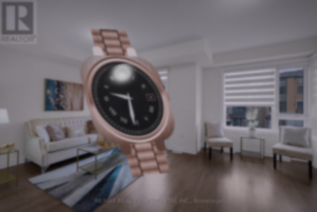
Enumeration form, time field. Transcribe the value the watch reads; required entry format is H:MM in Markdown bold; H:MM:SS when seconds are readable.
**9:31**
